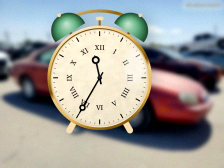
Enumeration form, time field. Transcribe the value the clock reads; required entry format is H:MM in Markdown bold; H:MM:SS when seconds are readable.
**11:35**
